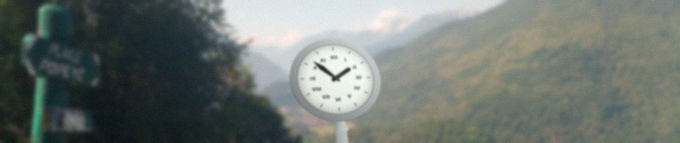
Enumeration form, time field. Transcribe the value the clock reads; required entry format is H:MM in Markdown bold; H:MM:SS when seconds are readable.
**1:52**
